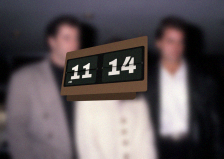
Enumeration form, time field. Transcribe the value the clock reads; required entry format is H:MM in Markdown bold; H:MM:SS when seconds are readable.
**11:14**
